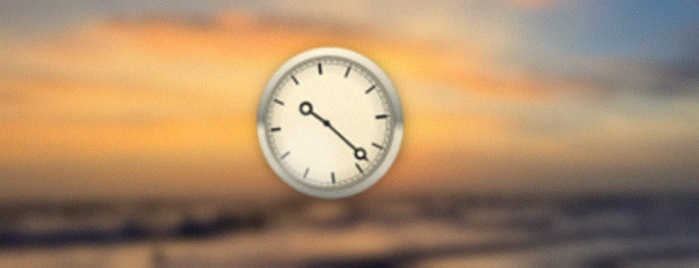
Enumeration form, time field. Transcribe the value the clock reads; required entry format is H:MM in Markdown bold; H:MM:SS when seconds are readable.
**10:23**
